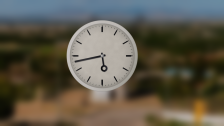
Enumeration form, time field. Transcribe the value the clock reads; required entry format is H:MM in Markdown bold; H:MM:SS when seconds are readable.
**5:43**
